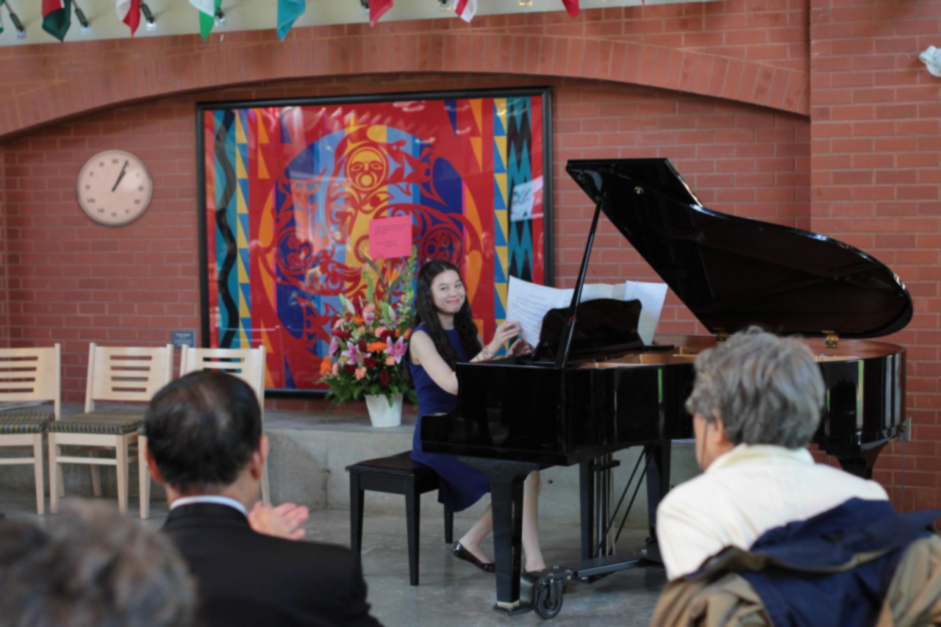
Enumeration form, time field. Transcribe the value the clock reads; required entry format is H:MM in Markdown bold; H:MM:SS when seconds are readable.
**1:04**
